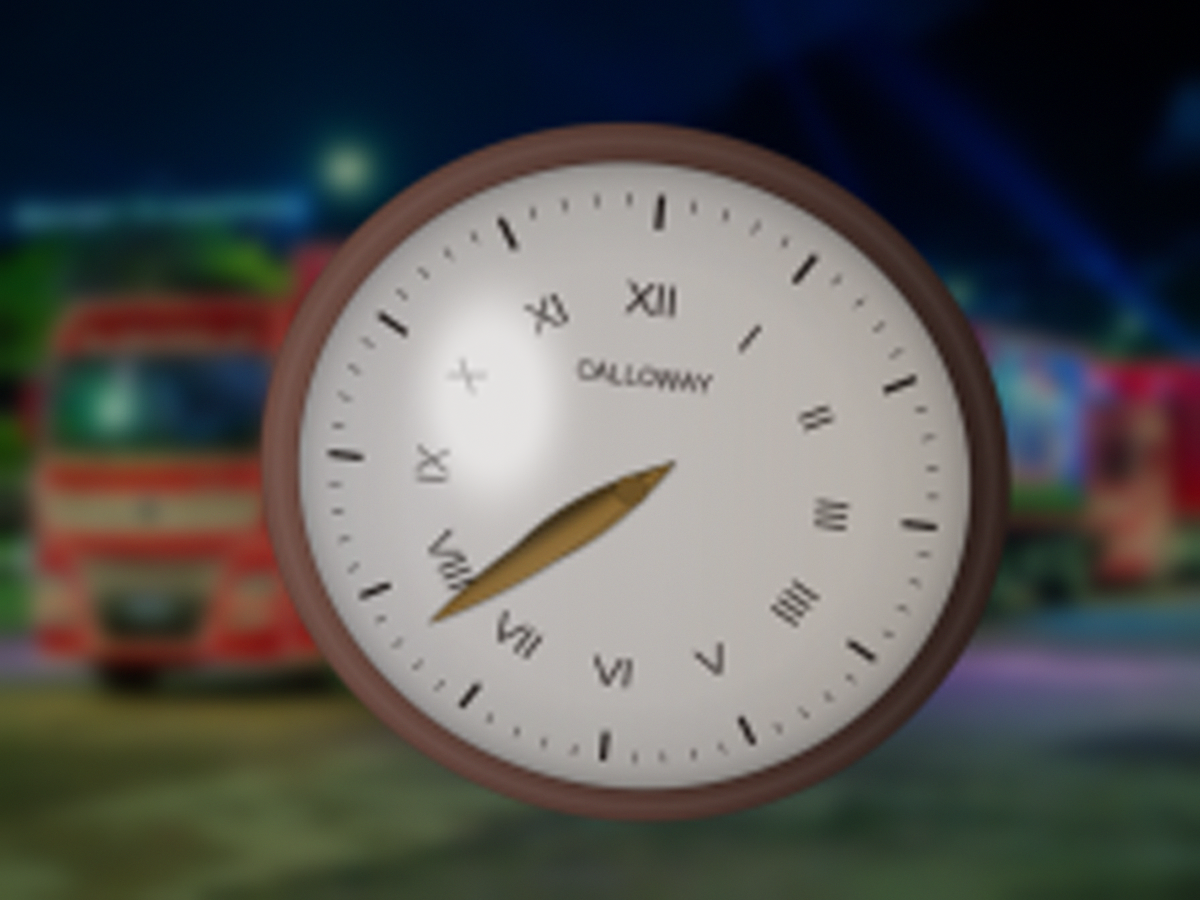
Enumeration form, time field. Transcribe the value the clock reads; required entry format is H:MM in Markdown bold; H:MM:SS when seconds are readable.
**7:38**
